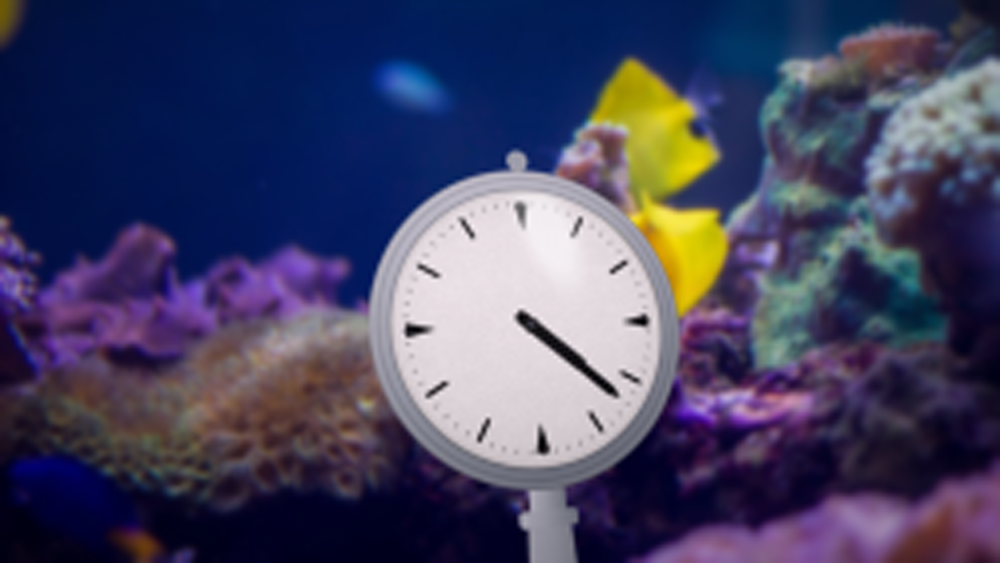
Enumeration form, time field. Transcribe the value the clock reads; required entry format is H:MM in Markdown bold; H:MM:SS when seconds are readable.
**4:22**
